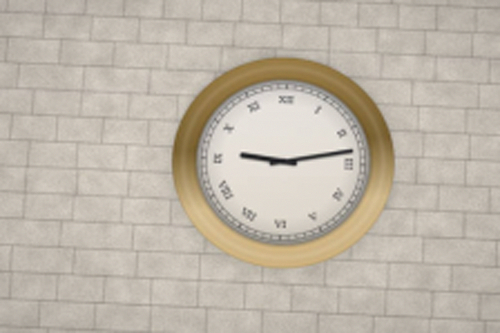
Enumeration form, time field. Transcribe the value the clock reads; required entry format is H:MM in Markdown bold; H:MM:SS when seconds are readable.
**9:13**
